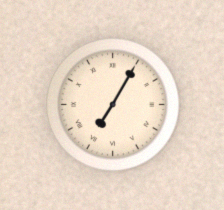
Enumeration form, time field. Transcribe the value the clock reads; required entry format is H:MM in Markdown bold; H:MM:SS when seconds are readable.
**7:05**
